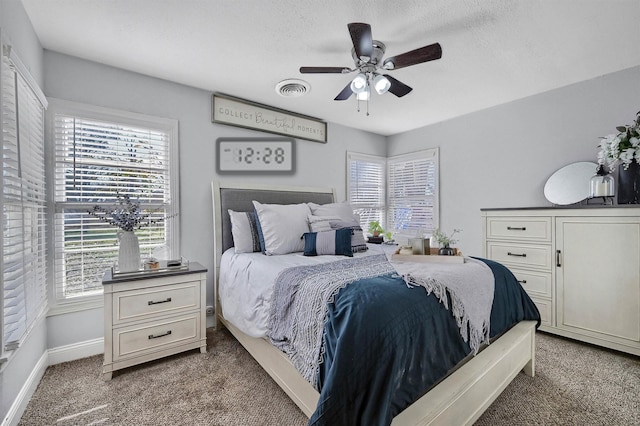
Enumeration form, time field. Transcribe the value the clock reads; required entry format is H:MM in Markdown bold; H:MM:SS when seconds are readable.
**12:28**
